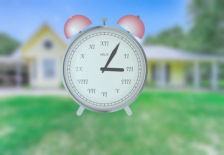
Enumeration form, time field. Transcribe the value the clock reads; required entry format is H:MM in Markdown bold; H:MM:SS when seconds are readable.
**3:05**
